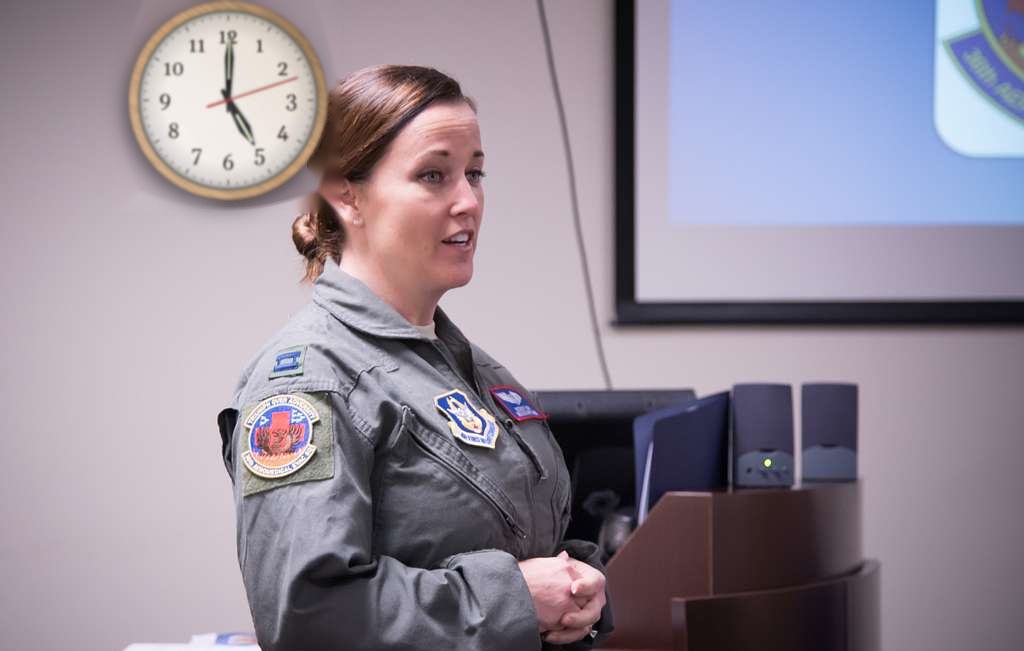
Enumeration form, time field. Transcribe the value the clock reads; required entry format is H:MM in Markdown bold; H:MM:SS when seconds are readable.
**5:00:12**
